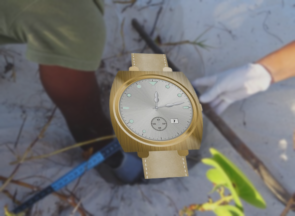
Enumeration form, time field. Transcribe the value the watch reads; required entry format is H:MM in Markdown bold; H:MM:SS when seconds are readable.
**12:13**
